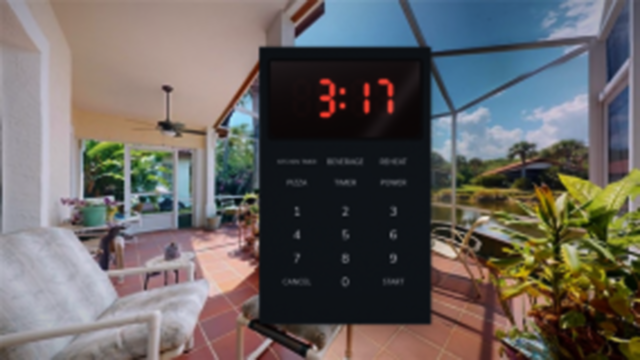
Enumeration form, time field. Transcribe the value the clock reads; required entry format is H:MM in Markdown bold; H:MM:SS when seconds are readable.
**3:17**
